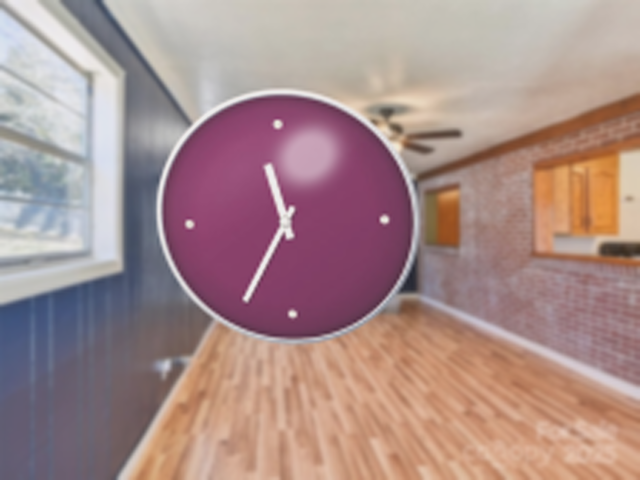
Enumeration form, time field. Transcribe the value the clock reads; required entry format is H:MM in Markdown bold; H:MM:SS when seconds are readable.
**11:35**
